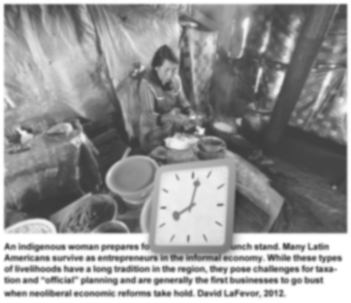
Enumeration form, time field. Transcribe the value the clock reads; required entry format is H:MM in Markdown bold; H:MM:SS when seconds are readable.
**8:02**
